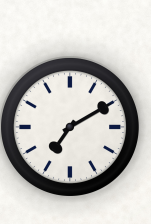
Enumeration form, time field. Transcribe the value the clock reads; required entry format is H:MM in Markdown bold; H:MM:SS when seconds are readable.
**7:10**
